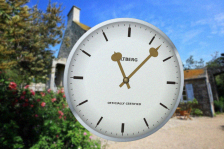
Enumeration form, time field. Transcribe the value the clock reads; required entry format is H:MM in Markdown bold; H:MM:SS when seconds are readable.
**11:07**
